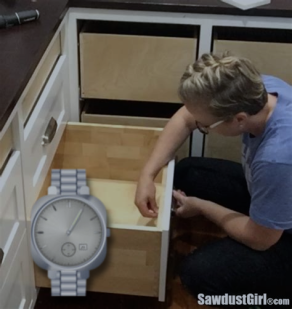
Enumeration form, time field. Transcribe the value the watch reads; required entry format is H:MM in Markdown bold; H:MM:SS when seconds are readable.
**1:05**
